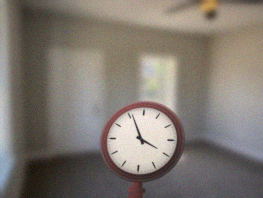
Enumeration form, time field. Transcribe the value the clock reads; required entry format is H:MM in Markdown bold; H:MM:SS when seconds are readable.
**3:56**
